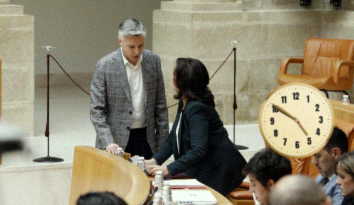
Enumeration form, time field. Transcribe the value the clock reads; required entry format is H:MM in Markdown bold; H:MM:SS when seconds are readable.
**4:51**
